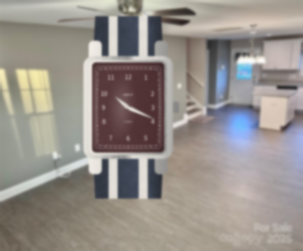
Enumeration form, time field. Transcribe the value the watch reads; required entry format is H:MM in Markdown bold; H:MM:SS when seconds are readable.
**10:19**
